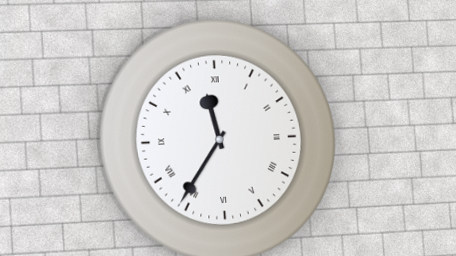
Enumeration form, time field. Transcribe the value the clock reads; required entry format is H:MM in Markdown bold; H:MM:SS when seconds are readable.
**11:36**
